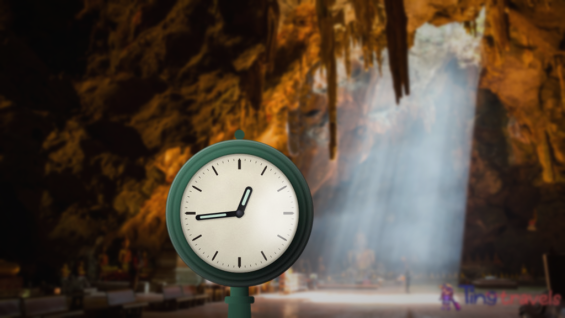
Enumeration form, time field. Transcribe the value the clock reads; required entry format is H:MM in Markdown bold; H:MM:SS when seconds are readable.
**12:44**
